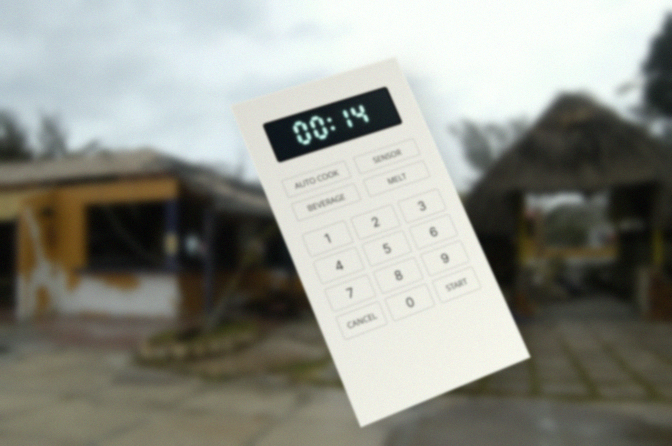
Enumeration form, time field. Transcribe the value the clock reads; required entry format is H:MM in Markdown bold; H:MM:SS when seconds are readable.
**0:14**
